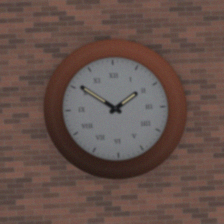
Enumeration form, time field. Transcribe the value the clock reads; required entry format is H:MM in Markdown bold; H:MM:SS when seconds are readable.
**1:51**
